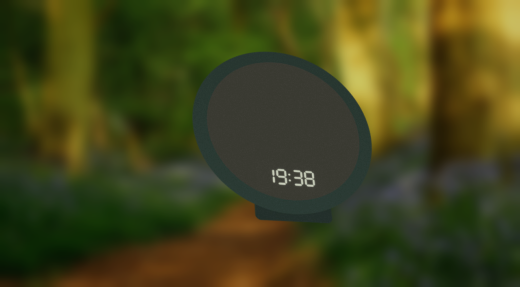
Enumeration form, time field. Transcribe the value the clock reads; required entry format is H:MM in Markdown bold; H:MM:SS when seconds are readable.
**19:38**
